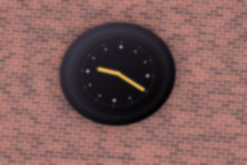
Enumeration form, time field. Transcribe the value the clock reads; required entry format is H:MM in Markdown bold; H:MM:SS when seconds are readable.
**9:20**
